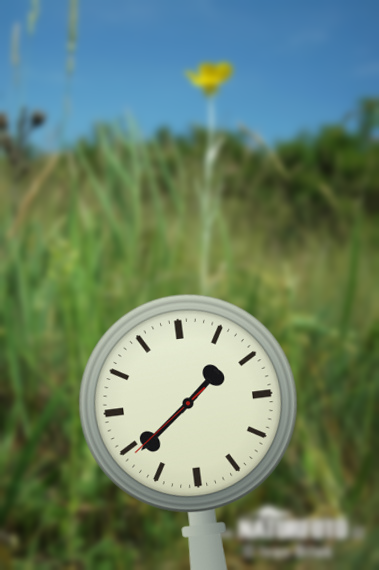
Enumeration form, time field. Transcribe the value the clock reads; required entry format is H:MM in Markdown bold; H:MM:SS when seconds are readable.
**1:38:39**
